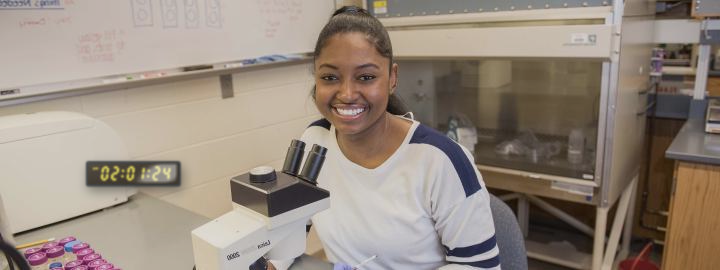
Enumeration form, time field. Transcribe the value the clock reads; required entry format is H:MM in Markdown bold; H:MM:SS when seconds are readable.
**2:01:24**
